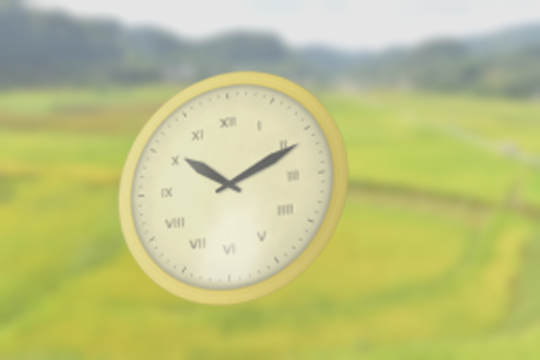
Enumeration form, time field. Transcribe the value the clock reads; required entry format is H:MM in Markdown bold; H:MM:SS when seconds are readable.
**10:11**
